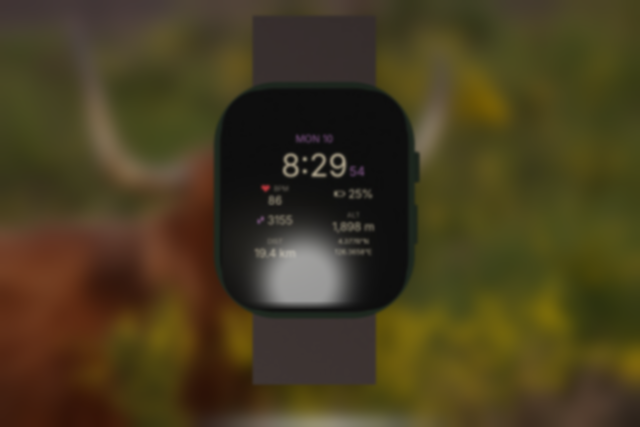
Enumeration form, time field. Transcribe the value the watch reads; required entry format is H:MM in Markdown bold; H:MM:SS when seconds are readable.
**8:29**
